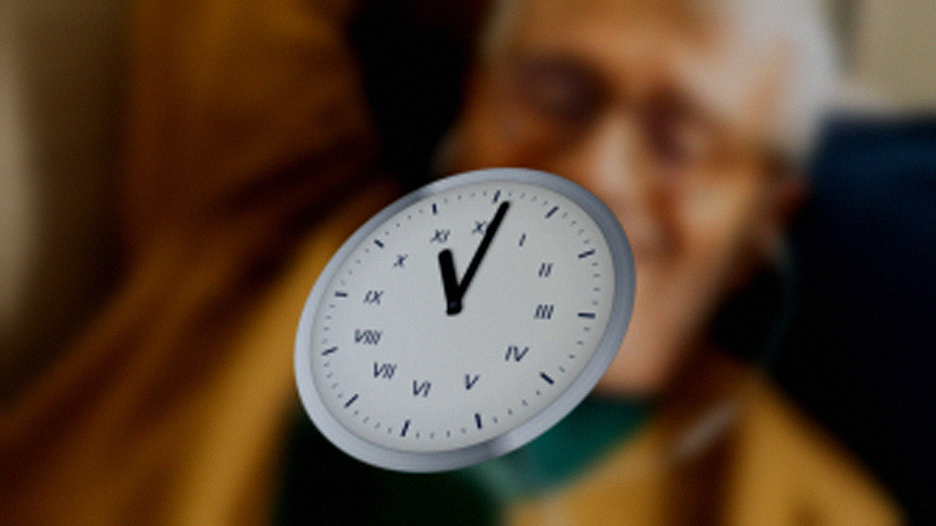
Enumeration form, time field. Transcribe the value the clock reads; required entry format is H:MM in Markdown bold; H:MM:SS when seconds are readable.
**11:01**
